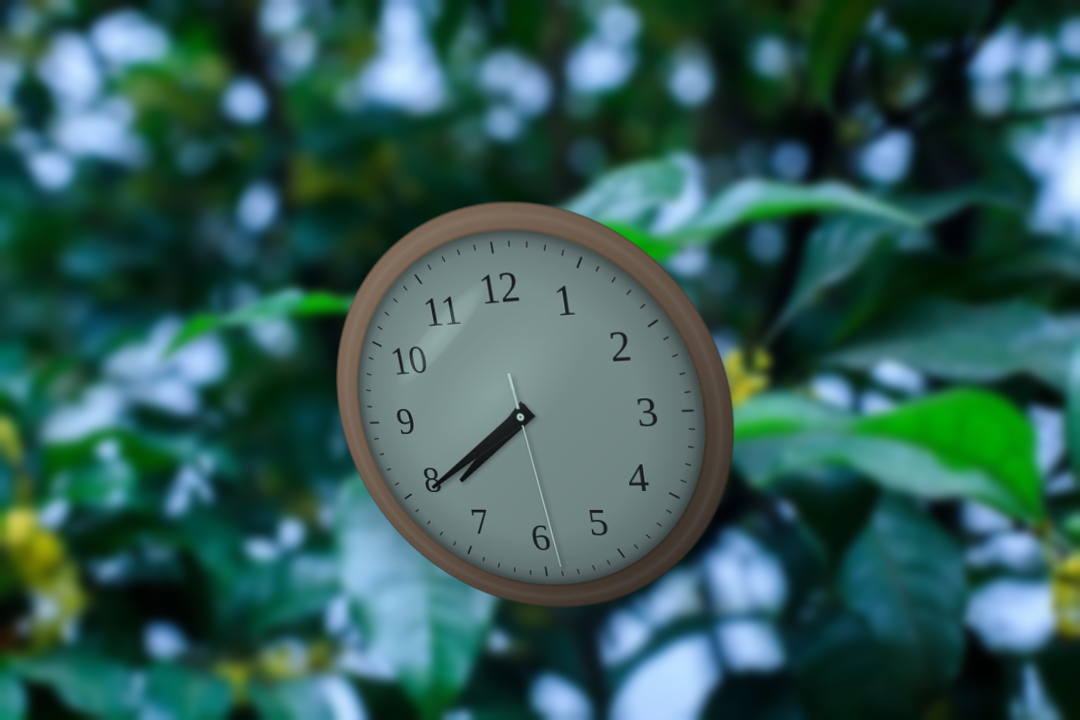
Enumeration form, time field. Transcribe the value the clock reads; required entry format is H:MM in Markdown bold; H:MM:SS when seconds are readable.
**7:39:29**
